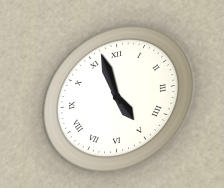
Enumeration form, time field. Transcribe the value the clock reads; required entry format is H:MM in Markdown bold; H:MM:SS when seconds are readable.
**4:57**
